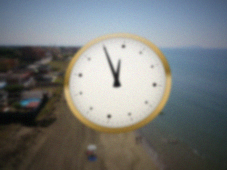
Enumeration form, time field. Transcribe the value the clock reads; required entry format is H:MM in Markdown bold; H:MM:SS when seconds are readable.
**11:55**
